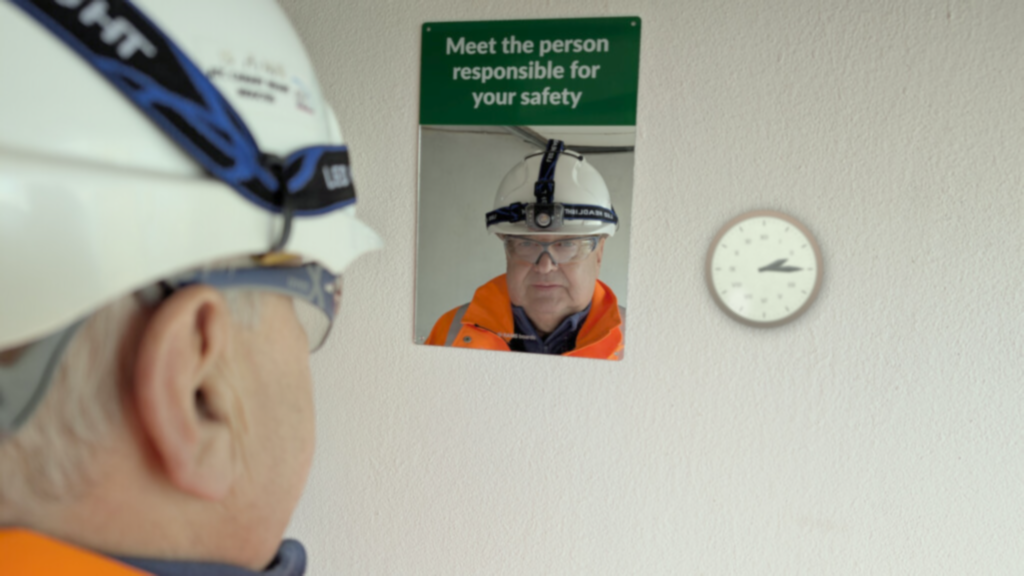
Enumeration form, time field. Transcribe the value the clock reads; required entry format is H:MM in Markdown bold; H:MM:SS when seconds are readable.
**2:15**
